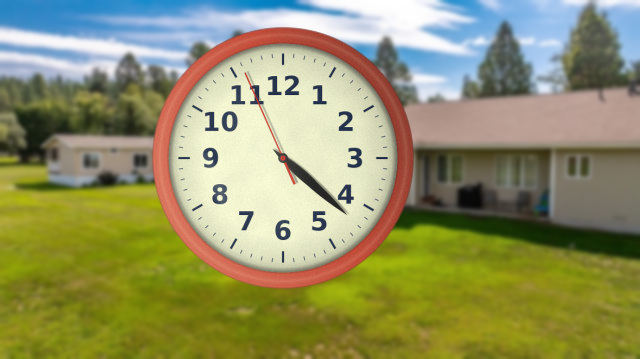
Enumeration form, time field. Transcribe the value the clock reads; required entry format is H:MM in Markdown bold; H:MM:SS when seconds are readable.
**4:21:56**
